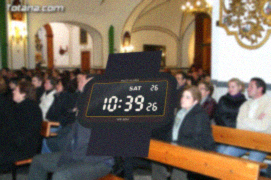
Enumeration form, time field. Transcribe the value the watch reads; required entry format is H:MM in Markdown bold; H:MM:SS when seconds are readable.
**10:39**
